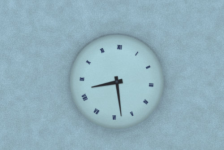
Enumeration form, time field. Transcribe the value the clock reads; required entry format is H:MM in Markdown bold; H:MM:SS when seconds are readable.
**8:28**
